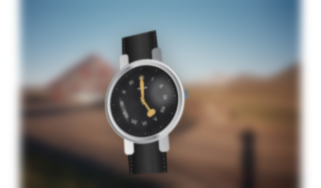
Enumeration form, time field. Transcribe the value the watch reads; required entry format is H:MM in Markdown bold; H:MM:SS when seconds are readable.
**5:00**
